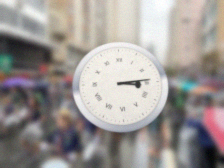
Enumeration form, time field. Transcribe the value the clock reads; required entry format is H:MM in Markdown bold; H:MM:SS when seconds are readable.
**3:14**
